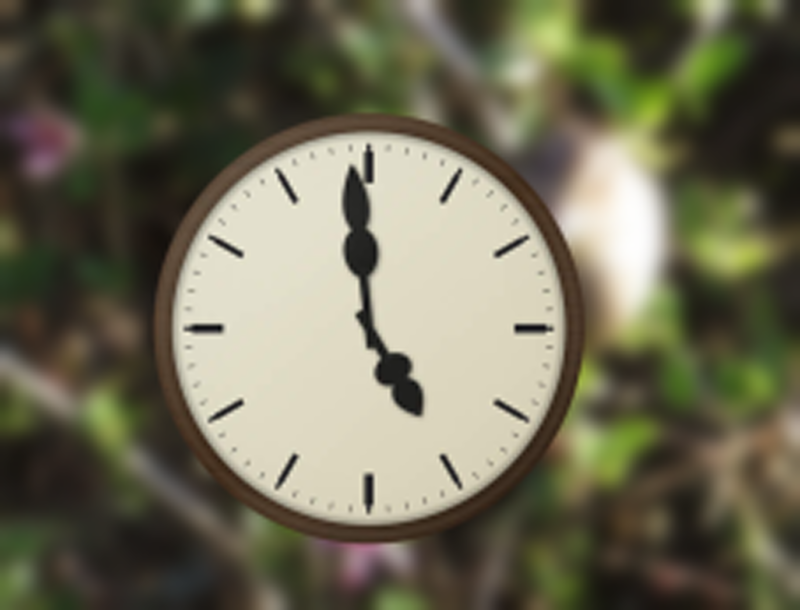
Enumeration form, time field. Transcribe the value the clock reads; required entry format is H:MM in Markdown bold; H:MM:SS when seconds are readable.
**4:59**
